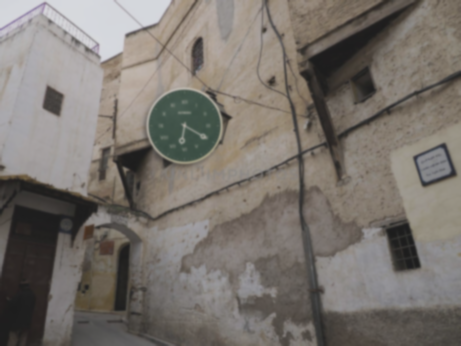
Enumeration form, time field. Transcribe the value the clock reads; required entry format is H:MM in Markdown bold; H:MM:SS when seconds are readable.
**6:20**
